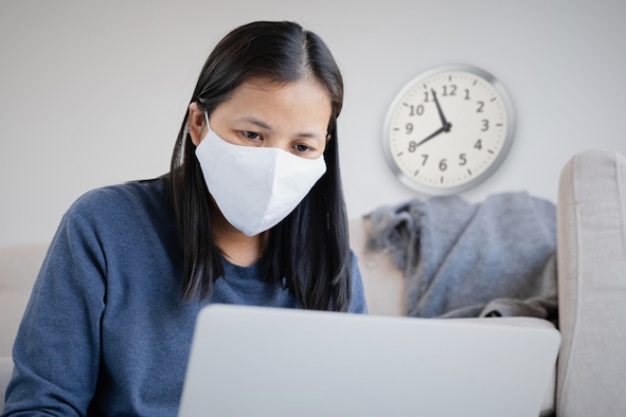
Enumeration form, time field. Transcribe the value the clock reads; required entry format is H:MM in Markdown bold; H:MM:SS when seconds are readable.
**7:56**
